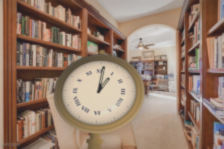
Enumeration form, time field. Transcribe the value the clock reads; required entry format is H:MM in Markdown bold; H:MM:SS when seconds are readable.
**1:01**
